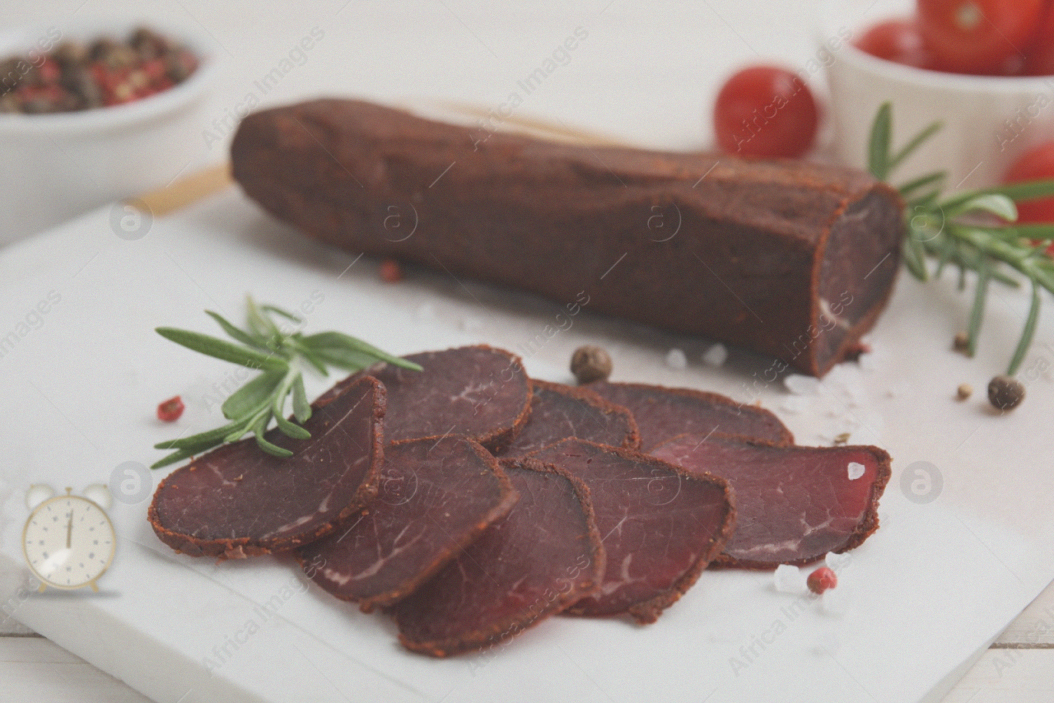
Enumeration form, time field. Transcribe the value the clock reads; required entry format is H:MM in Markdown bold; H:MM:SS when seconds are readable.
**12:01**
